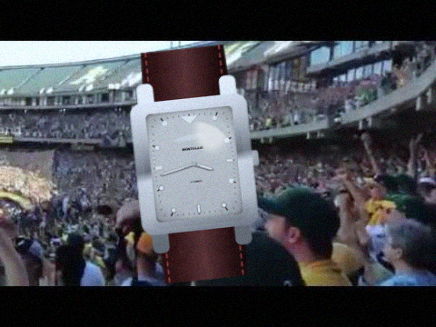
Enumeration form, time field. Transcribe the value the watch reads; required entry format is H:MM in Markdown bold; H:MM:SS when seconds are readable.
**3:43**
